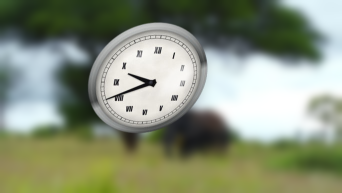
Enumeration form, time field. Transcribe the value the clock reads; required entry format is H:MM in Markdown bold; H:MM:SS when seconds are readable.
**9:41**
